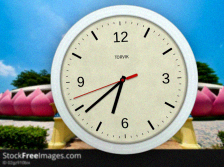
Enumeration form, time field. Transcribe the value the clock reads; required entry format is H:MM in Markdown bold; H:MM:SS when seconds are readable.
**6:38:42**
